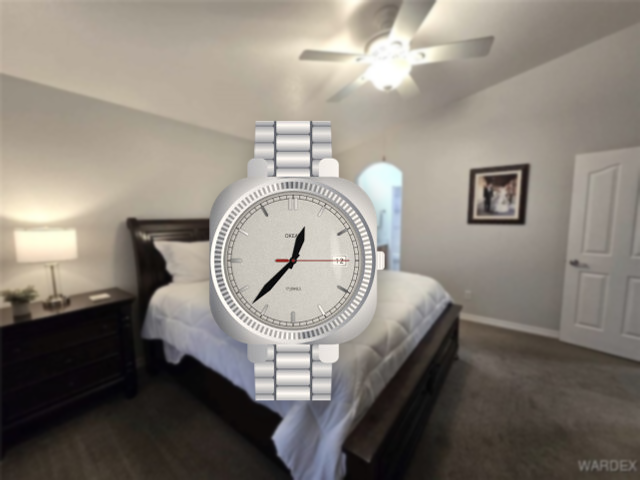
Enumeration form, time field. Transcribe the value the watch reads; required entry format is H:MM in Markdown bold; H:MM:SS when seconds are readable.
**12:37:15**
